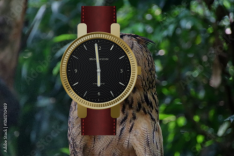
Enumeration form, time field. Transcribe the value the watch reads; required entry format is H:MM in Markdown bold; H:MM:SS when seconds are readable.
**5:59**
